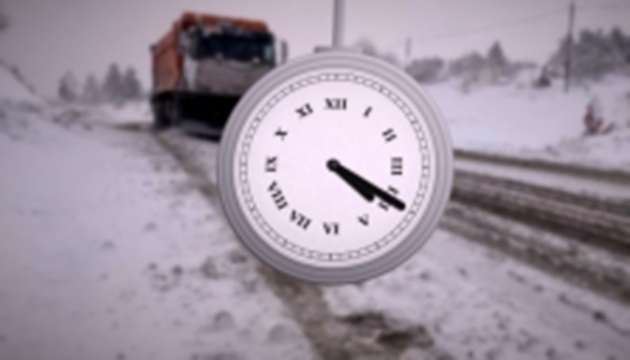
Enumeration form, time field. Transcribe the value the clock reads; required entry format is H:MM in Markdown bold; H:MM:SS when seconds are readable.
**4:20**
